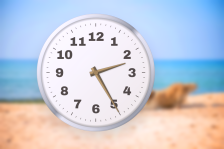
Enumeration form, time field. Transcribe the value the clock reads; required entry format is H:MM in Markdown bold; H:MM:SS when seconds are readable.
**2:25**
